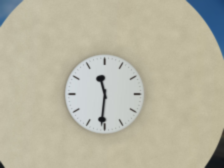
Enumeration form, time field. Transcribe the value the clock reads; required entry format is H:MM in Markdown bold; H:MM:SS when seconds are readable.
**11:31**
